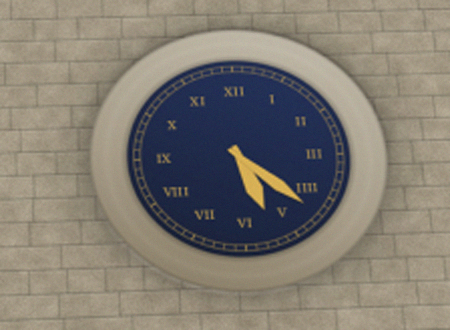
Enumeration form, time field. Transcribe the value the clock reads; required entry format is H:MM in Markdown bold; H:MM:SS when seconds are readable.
**5:22**
